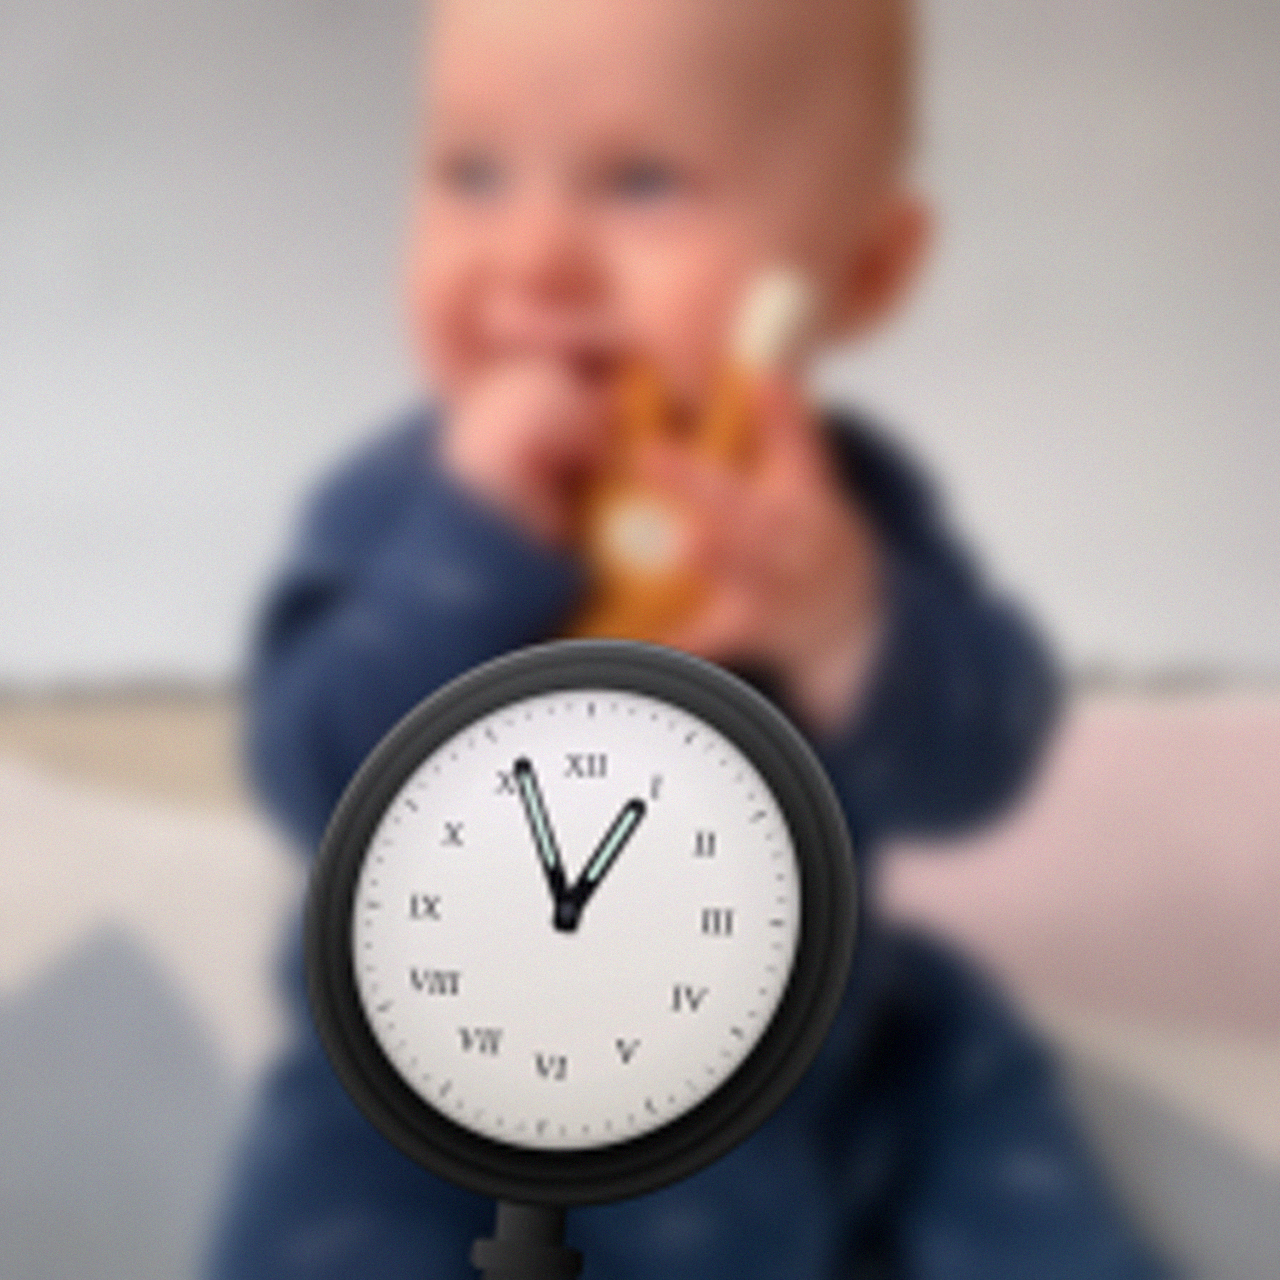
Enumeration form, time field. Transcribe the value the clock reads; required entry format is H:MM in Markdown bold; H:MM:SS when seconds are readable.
**12:56**
